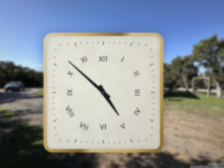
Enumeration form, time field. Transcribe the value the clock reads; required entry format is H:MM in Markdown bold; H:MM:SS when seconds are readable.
**4:52**
